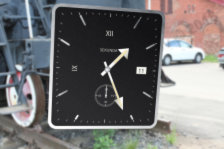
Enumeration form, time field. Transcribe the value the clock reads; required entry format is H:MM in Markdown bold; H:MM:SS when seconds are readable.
**1:26**
